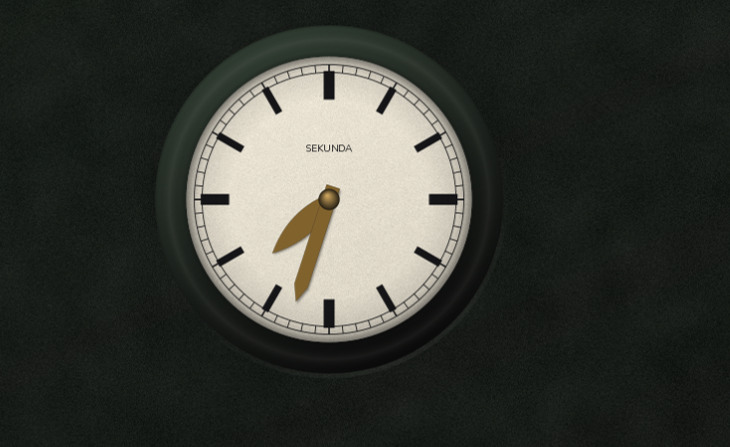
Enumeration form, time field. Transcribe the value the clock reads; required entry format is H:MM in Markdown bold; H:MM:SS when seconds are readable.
**7:33**
